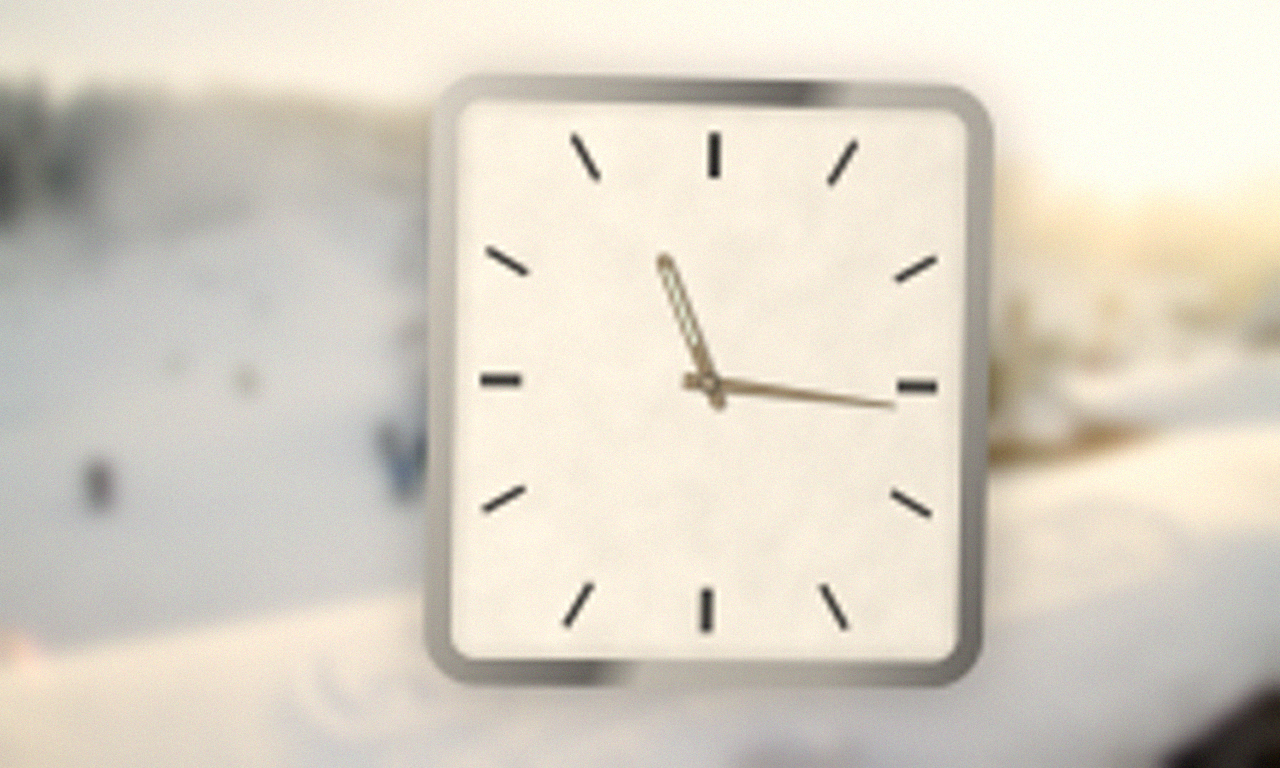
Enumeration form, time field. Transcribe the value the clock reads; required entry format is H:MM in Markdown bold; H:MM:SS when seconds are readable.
**11:16**
